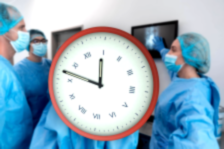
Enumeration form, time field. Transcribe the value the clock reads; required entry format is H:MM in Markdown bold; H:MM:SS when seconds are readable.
**12:52**
